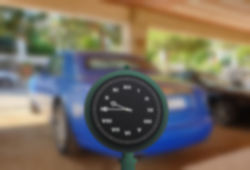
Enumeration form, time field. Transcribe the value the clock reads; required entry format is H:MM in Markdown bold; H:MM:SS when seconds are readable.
**9:45**
